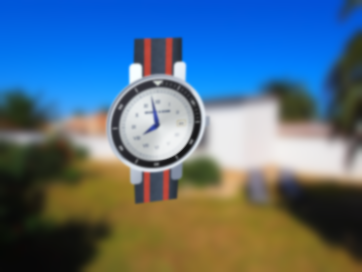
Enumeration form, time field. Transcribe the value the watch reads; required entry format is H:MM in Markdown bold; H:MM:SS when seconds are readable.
**7:58**
